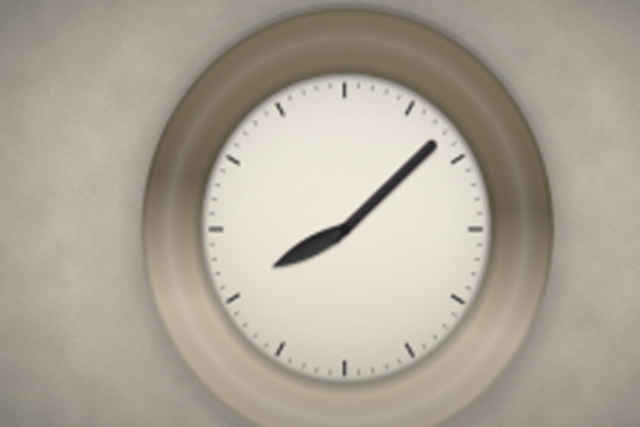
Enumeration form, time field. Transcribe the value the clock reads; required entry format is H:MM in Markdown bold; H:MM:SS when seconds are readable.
**8:08**
